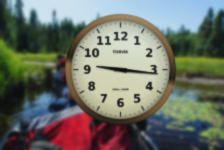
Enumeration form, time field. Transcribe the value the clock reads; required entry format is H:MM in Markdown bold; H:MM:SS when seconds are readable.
**9:16**
